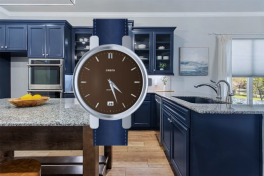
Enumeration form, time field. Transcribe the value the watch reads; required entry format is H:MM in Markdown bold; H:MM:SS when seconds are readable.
**4:27**
